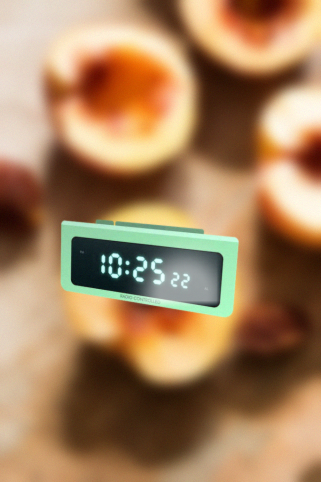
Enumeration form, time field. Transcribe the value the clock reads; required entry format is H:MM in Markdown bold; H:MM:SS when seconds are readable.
**10:25:22**
